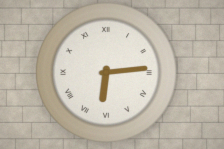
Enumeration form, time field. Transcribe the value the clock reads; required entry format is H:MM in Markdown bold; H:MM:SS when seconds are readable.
**6:14**
